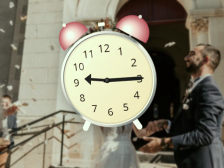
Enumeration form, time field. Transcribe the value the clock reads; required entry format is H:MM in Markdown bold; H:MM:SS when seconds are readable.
**9:15**
